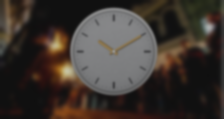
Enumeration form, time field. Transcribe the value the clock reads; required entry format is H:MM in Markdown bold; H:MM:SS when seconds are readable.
**10:10**
